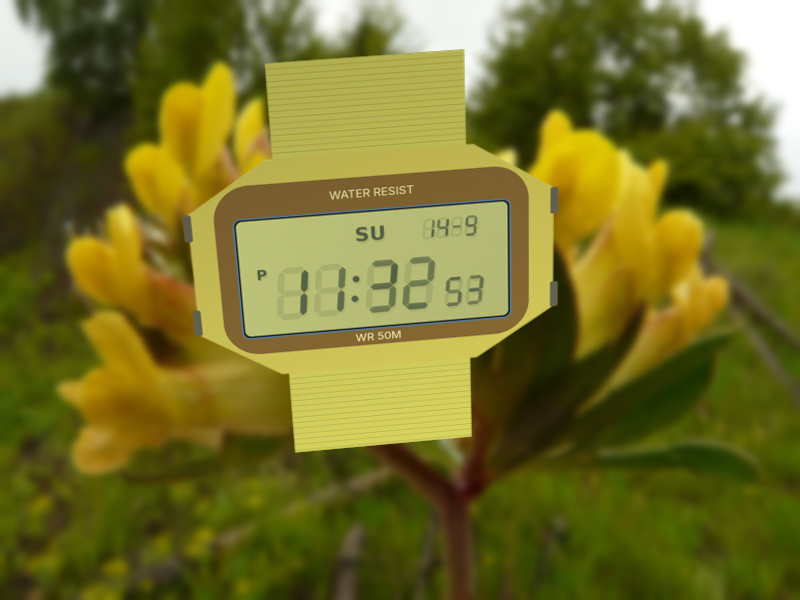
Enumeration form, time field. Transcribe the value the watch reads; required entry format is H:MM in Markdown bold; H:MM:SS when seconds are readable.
**11:32:53**
